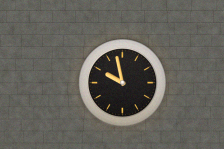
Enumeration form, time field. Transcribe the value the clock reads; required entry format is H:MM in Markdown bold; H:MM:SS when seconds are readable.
**9:58**
